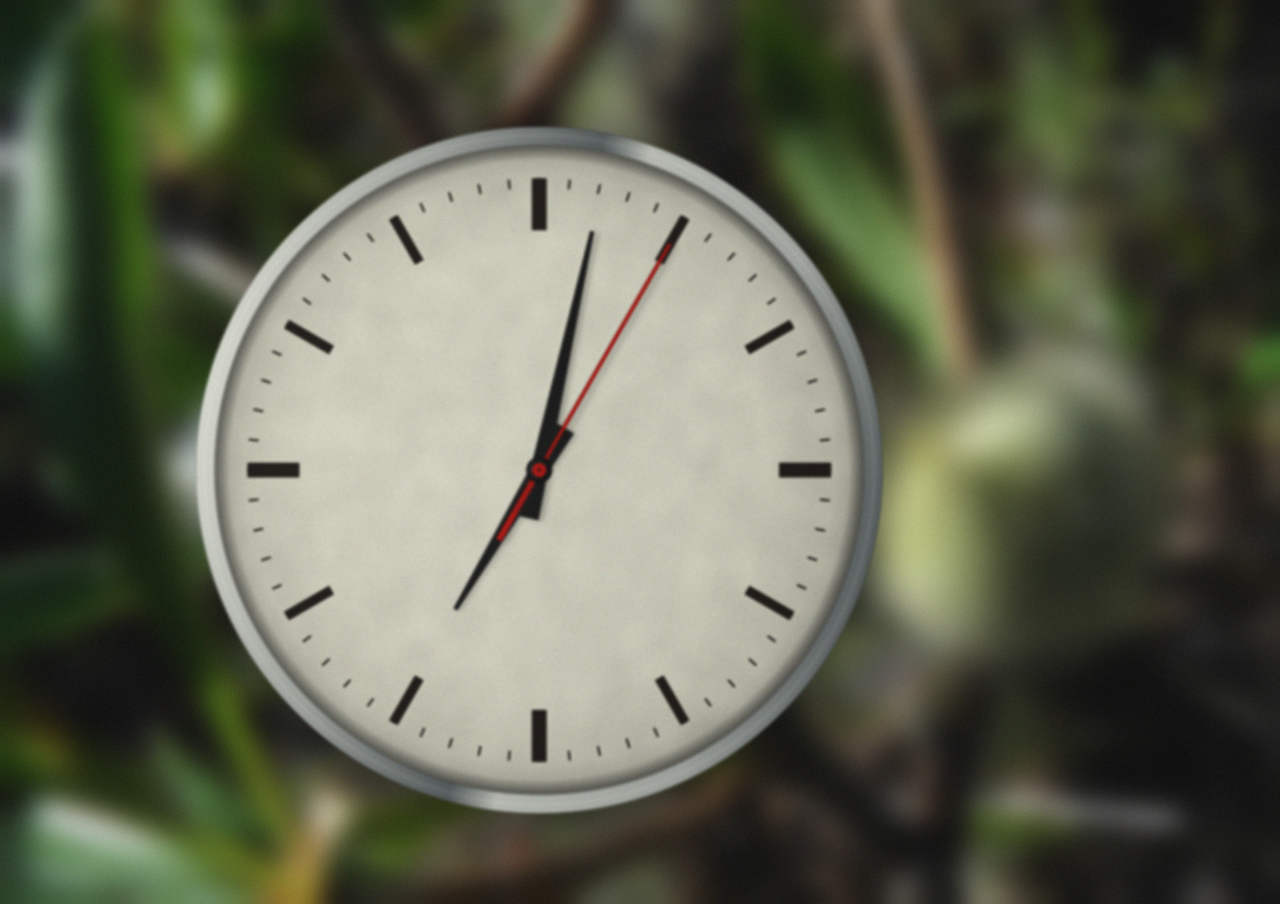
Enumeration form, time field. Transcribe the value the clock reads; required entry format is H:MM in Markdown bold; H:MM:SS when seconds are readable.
**7:02:05**
